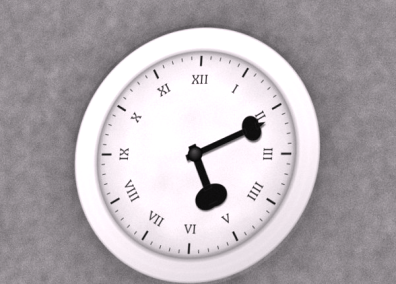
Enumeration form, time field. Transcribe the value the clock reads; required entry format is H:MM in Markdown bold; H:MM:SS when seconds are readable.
**5:11**
